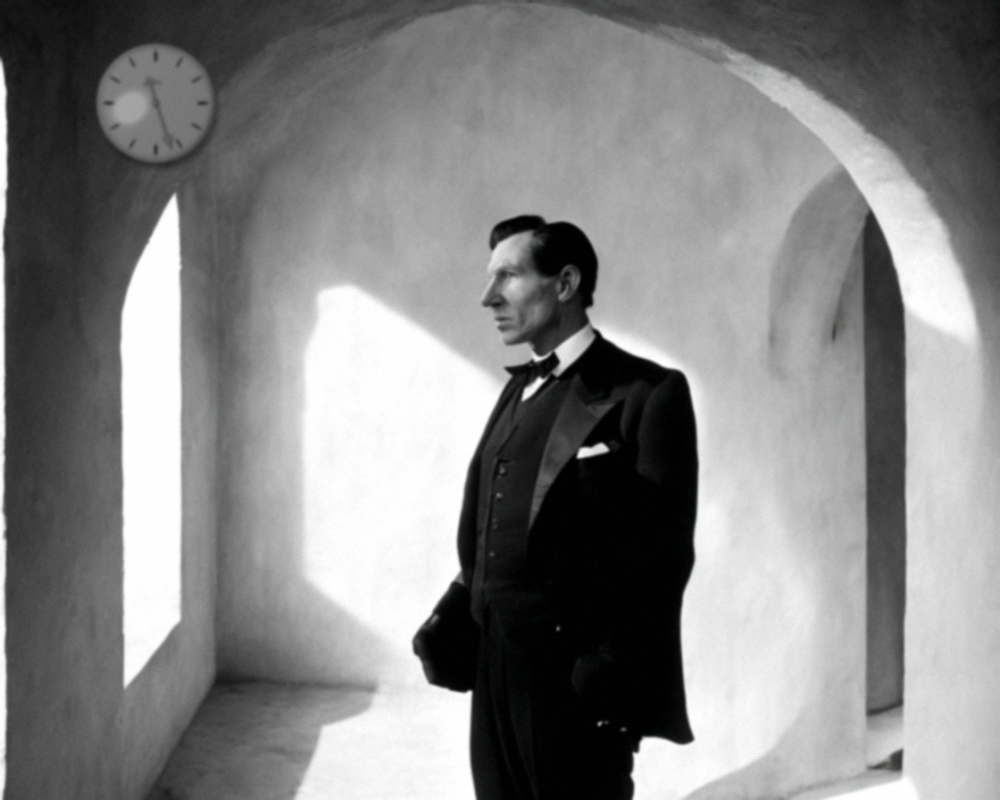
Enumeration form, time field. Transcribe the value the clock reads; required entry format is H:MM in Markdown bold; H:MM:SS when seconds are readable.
**11:27**
